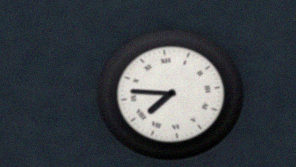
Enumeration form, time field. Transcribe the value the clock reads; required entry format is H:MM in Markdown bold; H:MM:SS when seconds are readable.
**7:47**
